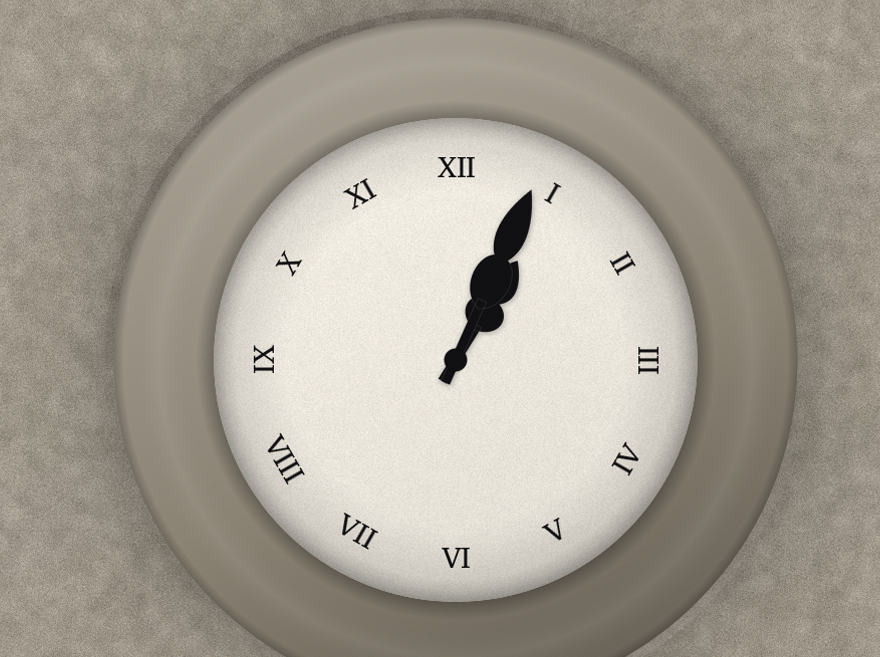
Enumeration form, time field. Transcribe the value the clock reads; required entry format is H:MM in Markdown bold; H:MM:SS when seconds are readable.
**1:04**
